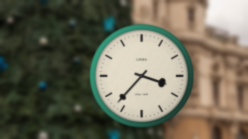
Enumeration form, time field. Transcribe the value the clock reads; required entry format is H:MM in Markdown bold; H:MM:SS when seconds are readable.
**3:37**
